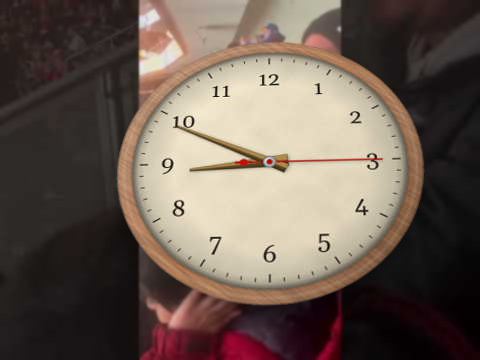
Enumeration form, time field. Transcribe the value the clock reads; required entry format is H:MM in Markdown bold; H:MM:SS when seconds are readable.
**8:49:15**
